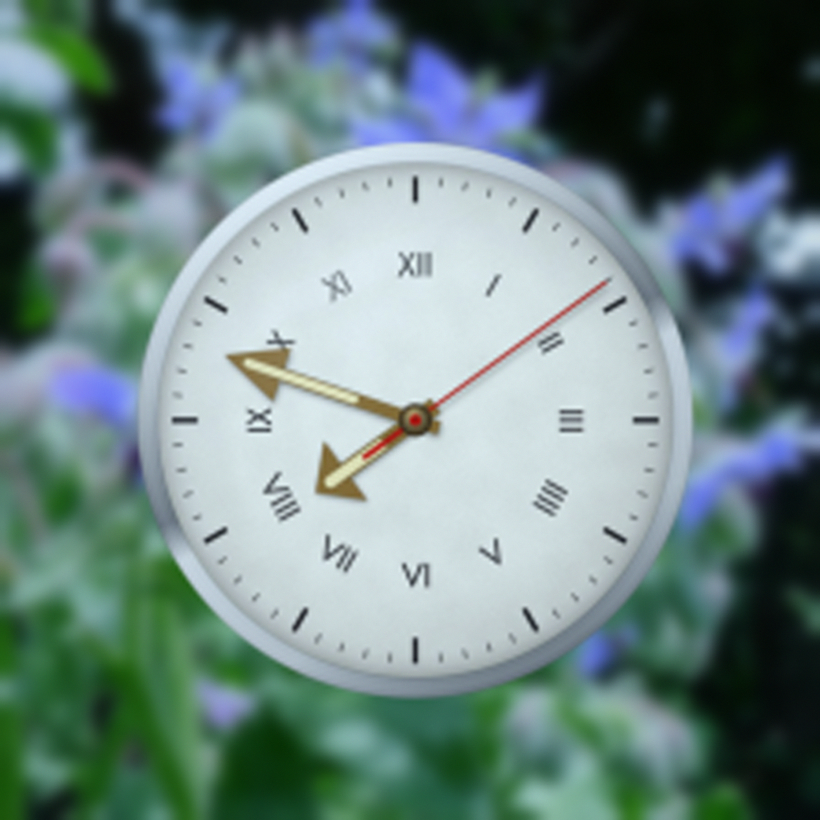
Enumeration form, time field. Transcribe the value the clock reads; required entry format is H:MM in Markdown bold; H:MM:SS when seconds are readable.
**7:48:09**
